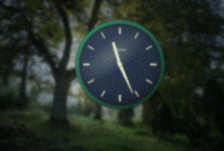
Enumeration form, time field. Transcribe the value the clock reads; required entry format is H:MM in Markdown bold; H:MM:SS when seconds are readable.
**11:26**
